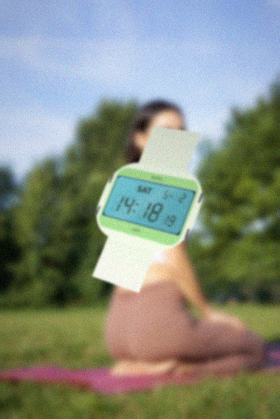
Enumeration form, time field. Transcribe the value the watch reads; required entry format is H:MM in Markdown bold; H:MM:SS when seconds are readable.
**14:18**
